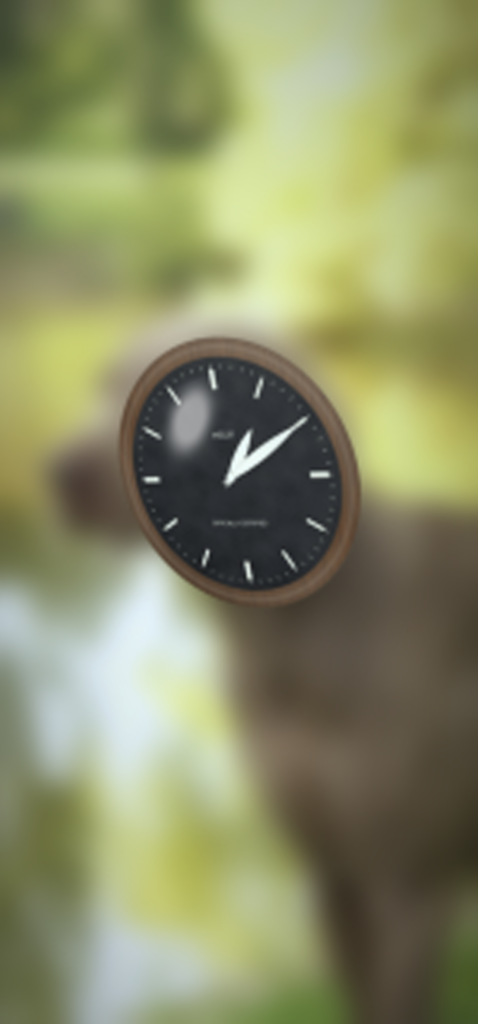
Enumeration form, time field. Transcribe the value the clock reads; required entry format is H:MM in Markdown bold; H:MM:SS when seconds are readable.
**1:10**
